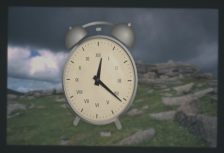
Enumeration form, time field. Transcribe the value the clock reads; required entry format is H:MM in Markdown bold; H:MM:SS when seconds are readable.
**12:21**
